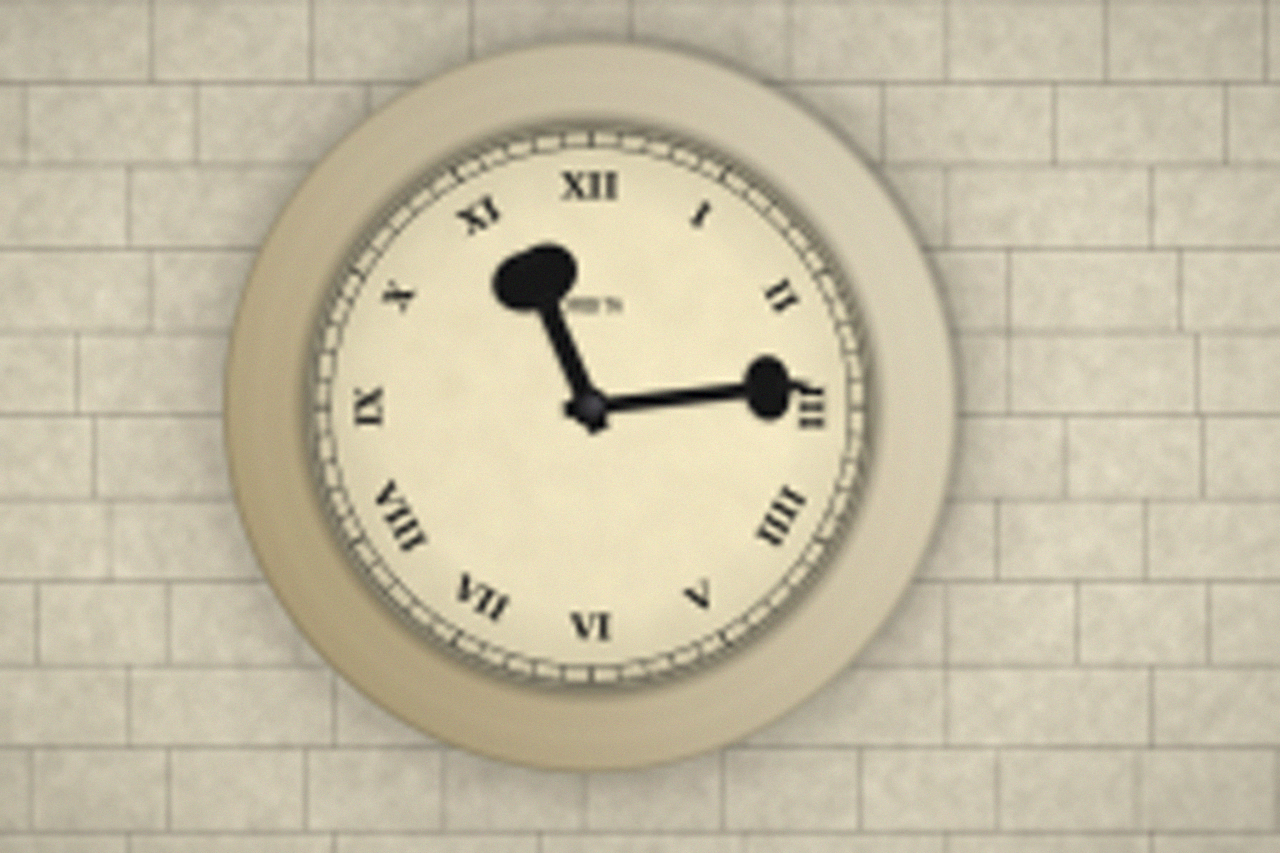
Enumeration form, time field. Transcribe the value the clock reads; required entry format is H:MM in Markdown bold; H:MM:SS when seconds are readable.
**11:14**
